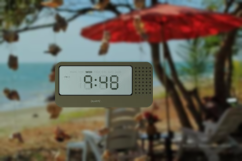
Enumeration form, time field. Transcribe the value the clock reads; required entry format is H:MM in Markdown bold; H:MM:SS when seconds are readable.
**9:48**
